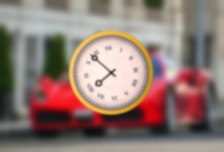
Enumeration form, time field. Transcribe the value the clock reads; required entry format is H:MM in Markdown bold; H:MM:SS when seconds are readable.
**7:53**
